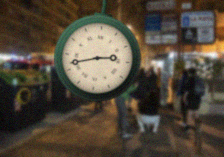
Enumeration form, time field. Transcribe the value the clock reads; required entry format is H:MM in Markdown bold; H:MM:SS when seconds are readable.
**2:42**
